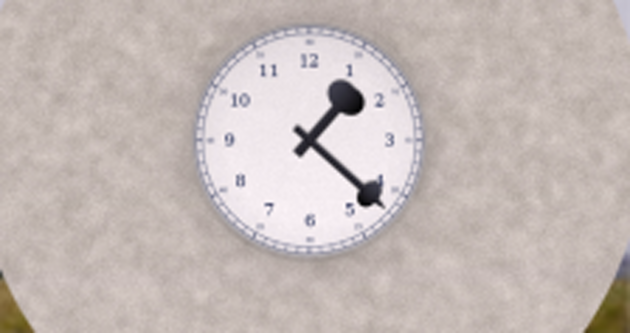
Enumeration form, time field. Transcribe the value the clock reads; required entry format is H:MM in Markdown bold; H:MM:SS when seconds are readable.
**1:22**
